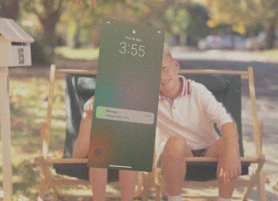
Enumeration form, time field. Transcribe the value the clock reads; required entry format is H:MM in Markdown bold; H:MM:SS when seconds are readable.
**3:55**
